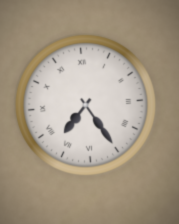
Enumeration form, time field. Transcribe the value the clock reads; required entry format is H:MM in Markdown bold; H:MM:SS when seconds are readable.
**7:25**
